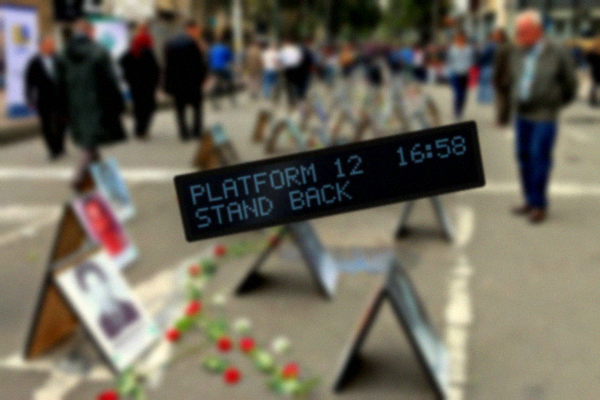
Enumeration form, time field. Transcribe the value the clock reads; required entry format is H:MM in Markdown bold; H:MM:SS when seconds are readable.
**16:58**
